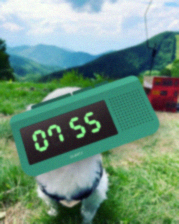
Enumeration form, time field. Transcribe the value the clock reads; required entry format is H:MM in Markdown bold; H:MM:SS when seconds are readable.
**7:55**
